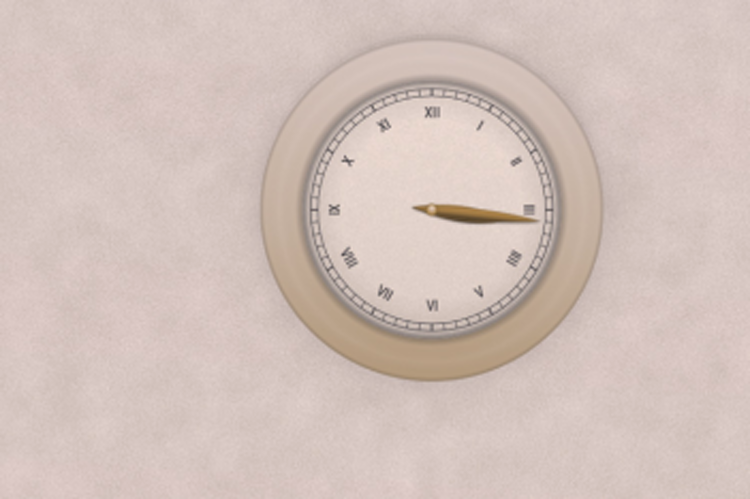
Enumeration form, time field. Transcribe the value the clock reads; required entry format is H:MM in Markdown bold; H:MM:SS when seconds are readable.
**3:16**
